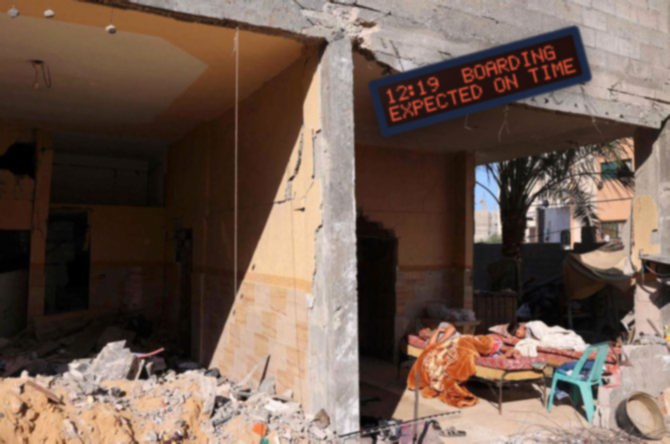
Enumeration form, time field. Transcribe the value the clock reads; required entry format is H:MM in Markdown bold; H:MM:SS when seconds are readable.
**12:19**
